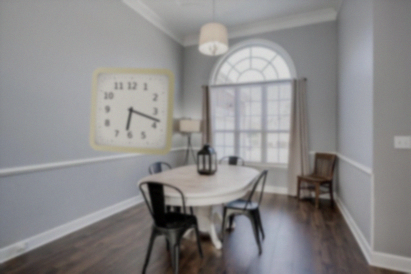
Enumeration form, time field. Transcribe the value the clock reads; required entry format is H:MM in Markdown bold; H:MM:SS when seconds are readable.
**6:18**
